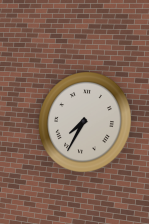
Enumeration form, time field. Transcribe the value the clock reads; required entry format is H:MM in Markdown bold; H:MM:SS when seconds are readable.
**7:34**
